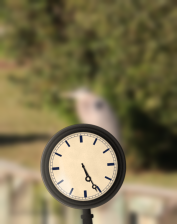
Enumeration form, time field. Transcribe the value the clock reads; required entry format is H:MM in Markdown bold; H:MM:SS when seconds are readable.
**5:26**
